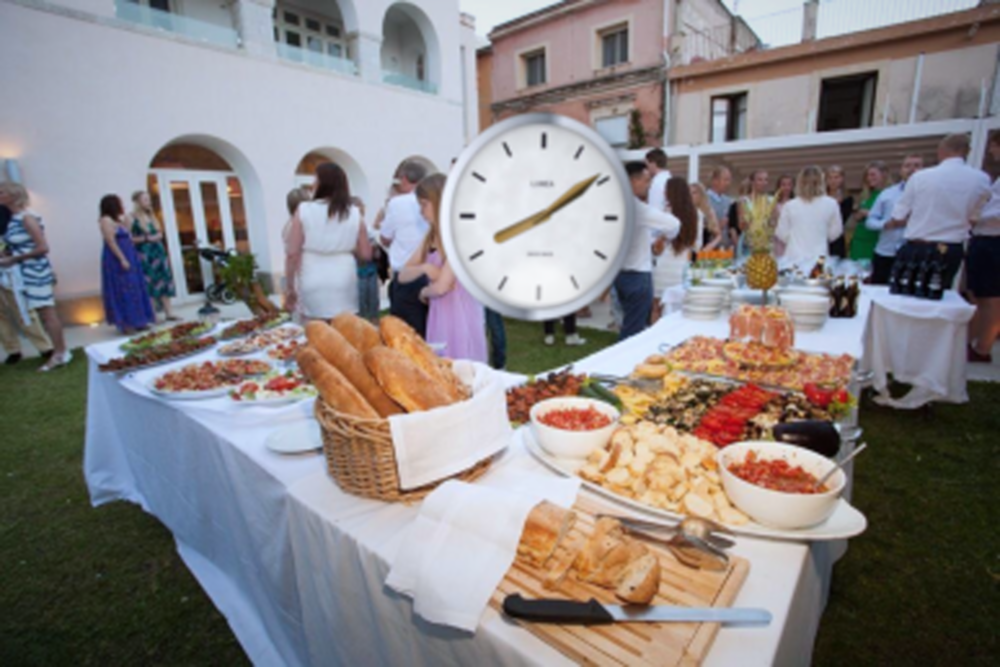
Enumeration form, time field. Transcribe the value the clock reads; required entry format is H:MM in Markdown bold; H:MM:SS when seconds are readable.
**8:09**
